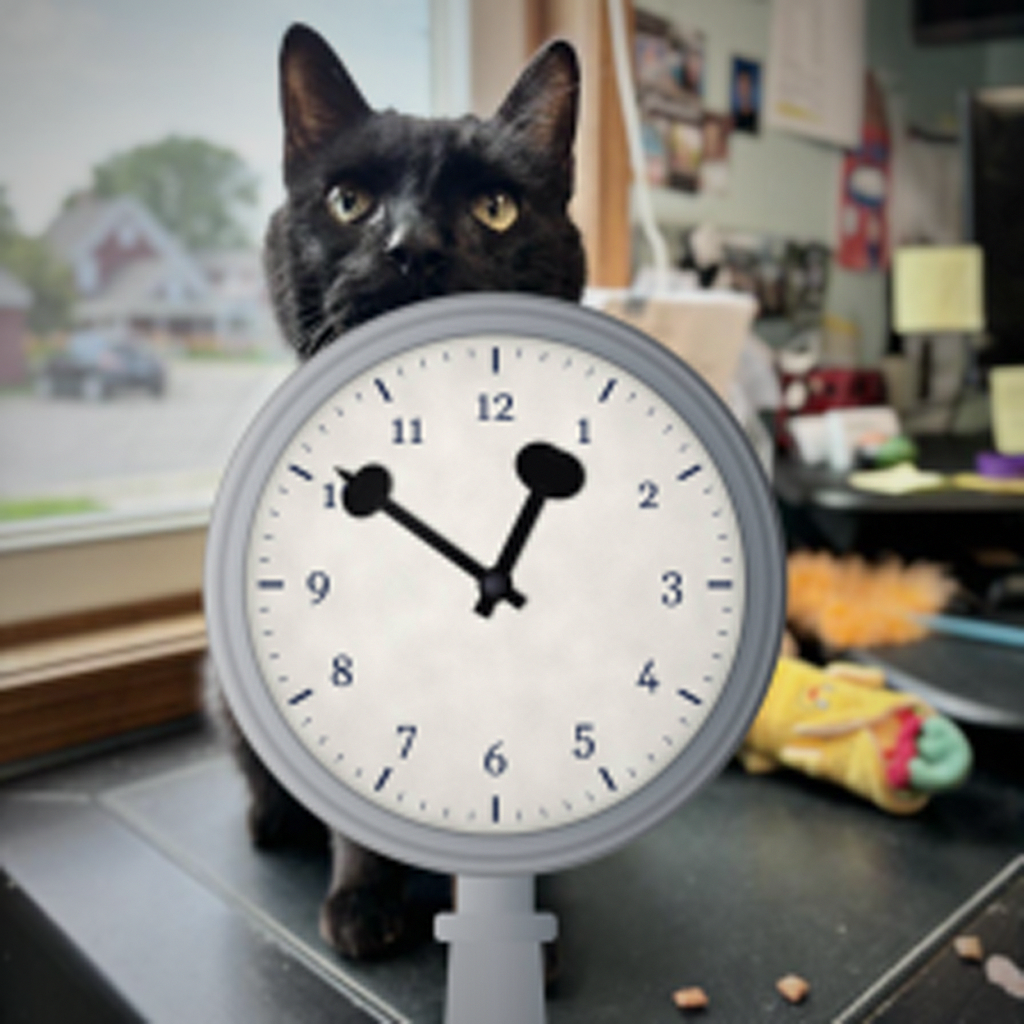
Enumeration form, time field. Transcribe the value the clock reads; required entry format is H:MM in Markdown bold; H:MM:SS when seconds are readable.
**12:51**
